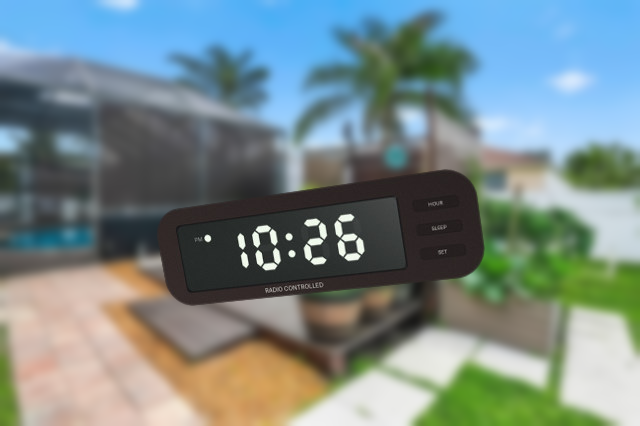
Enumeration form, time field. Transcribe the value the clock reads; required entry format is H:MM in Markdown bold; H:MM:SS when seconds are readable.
**10:26**
